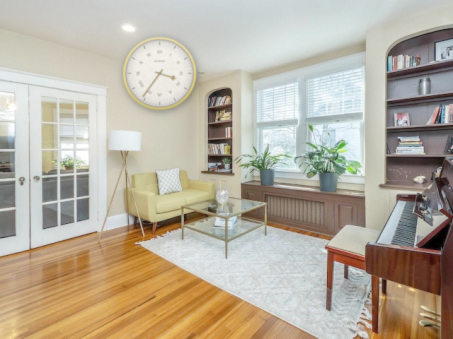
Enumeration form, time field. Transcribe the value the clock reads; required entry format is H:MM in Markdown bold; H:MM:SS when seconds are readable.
**3:36**
